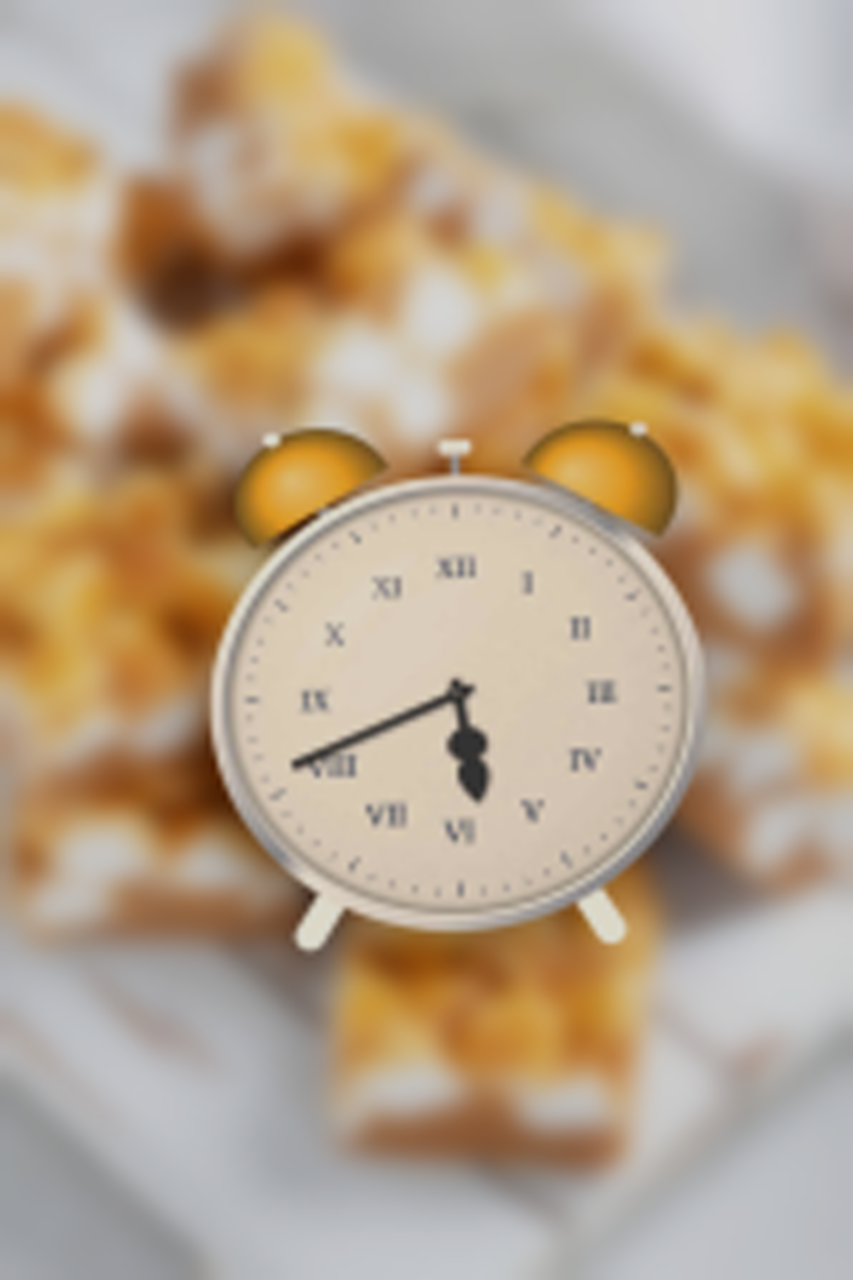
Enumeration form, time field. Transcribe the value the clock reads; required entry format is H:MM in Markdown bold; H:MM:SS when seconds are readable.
**5:41**
